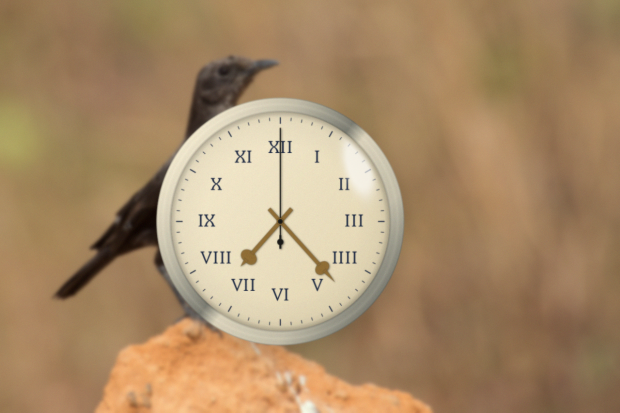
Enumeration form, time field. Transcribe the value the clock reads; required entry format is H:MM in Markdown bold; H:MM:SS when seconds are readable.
**7:23:00**
